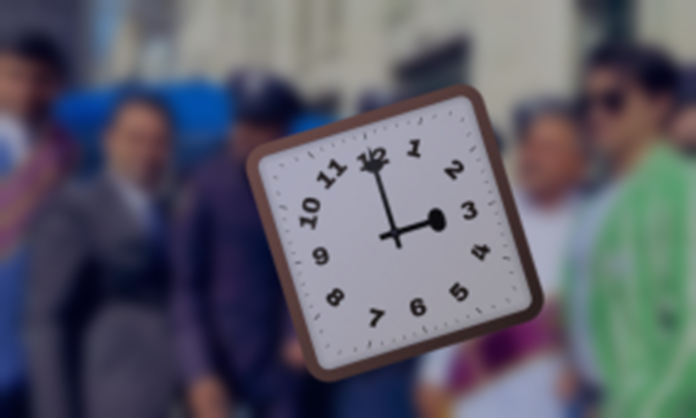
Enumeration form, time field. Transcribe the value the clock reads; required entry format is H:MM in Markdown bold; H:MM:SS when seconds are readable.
**3:00**
